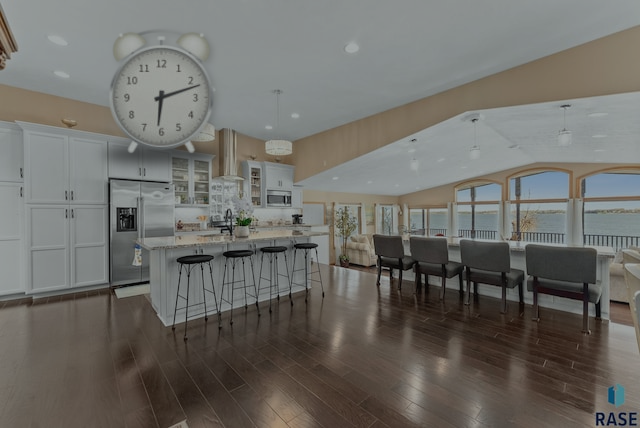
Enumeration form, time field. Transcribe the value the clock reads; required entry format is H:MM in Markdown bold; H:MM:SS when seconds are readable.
**6:12**
